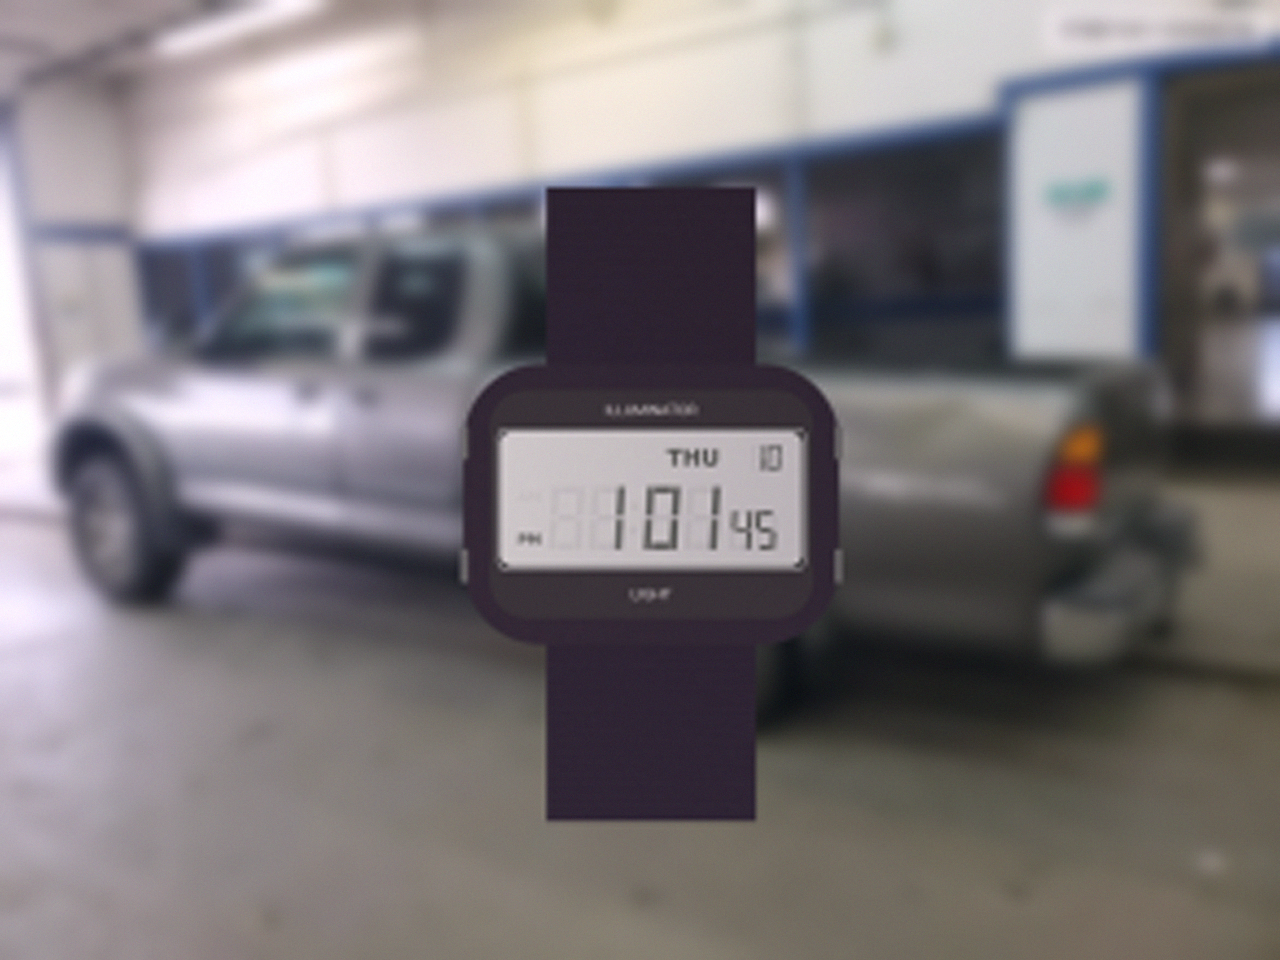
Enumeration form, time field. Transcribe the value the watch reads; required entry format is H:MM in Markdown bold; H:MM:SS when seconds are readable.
**1:01:45**
